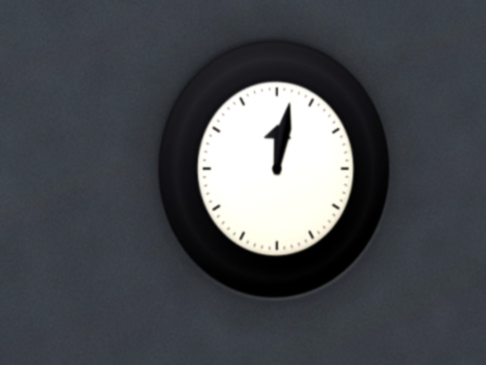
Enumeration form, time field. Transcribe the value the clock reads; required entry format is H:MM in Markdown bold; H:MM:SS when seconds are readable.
**12:02**
